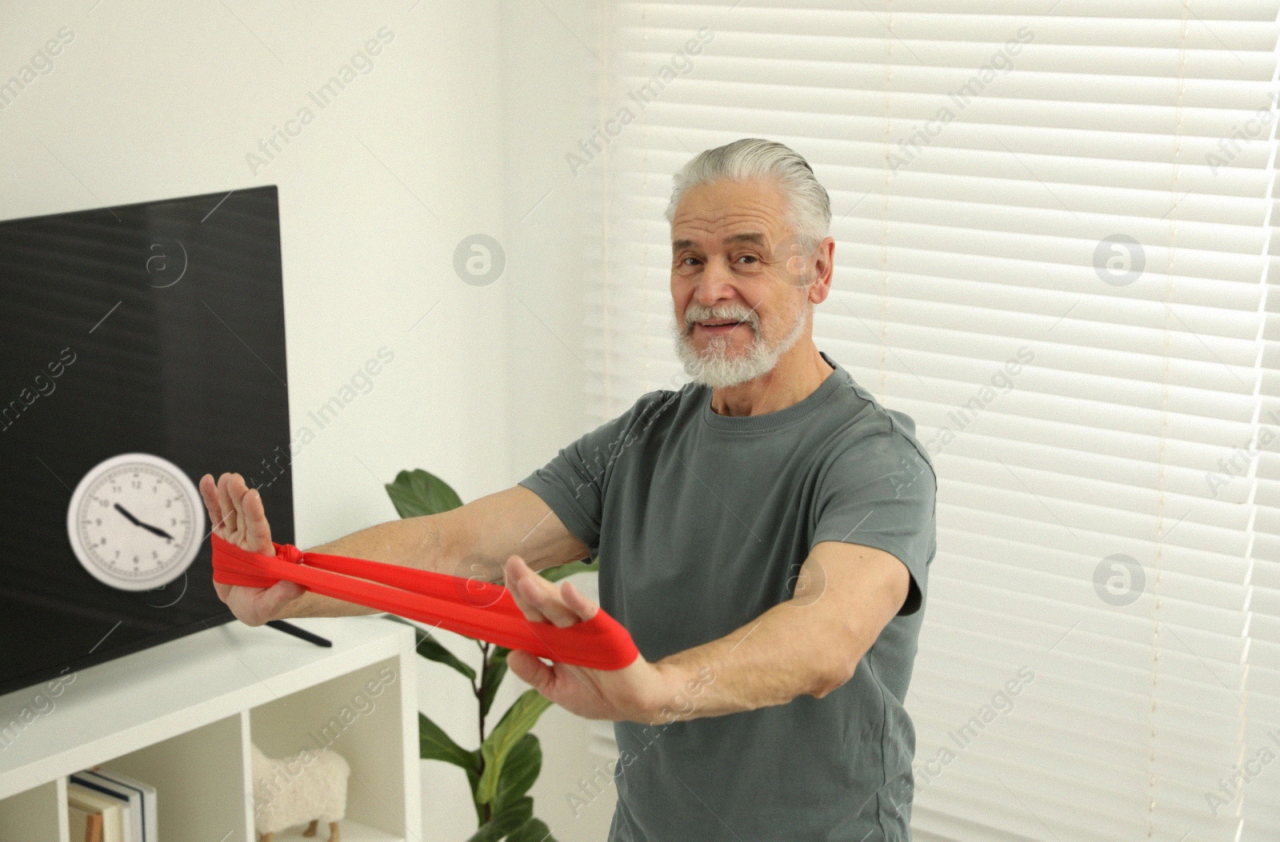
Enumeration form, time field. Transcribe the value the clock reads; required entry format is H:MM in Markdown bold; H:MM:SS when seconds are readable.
**10:19**
